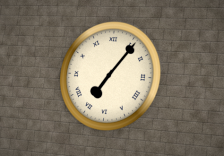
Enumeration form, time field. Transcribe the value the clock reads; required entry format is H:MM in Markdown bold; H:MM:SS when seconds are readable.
**7:06**
